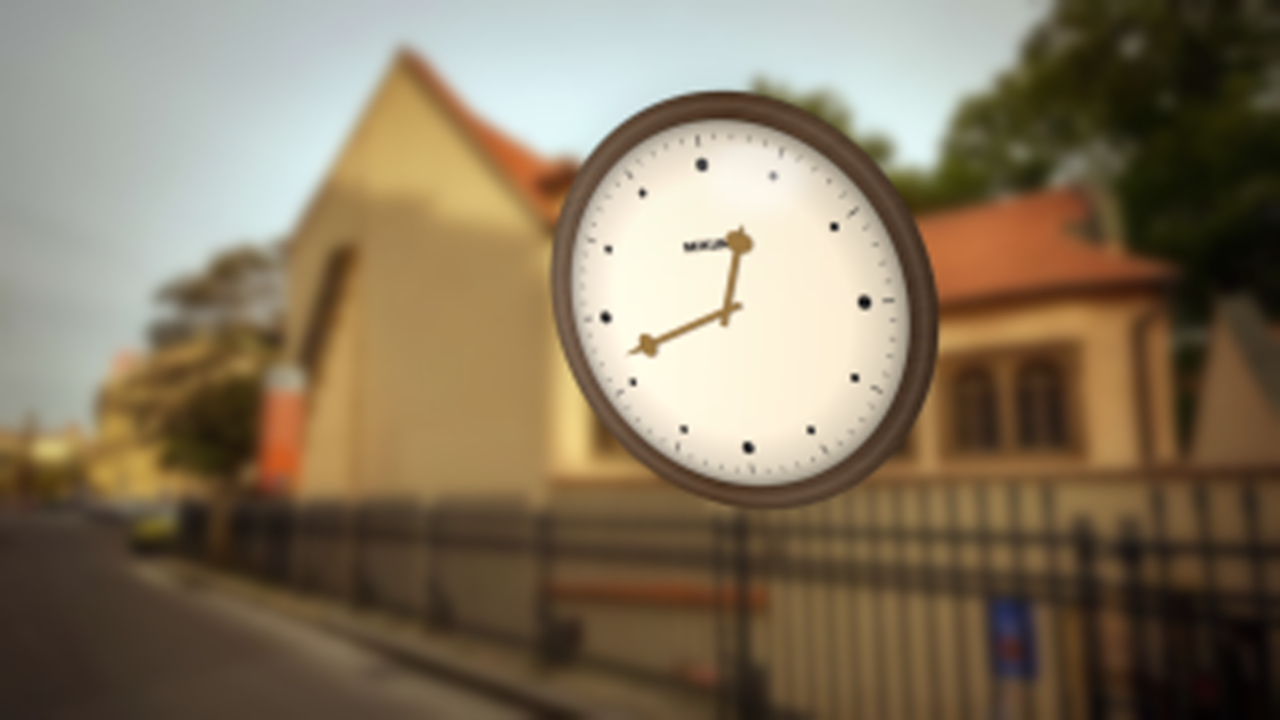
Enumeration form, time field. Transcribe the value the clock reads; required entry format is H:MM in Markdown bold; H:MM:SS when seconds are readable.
**12:42**
